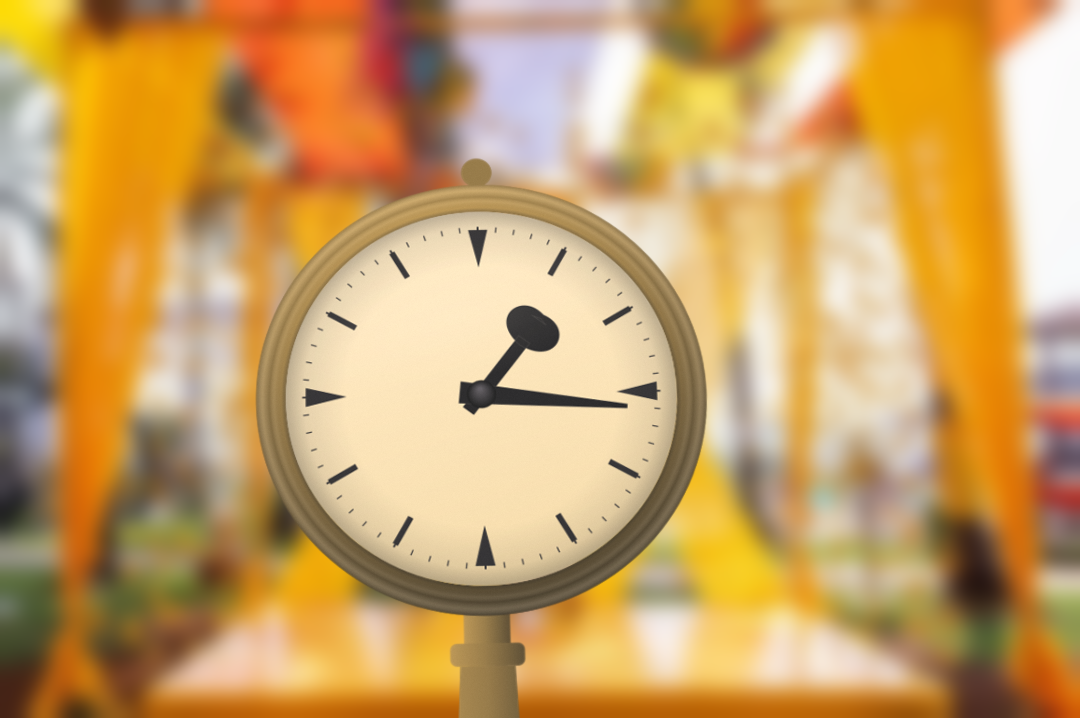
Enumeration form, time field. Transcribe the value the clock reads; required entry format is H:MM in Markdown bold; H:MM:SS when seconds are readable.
**1:16**
